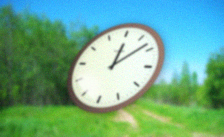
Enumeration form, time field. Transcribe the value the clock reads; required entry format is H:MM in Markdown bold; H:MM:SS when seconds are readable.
**12:08**
